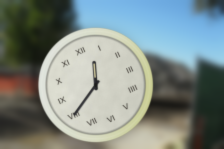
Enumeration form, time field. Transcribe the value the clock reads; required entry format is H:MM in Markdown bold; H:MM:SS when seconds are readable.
**12:40**
